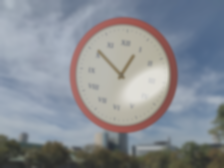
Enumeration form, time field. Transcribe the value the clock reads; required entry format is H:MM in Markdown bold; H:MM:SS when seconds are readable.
**12:51**
